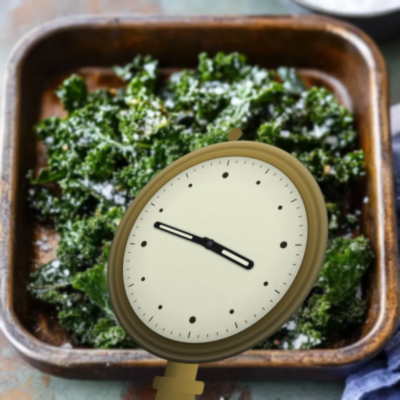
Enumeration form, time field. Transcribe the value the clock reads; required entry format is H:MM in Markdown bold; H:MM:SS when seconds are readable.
**3:48**
